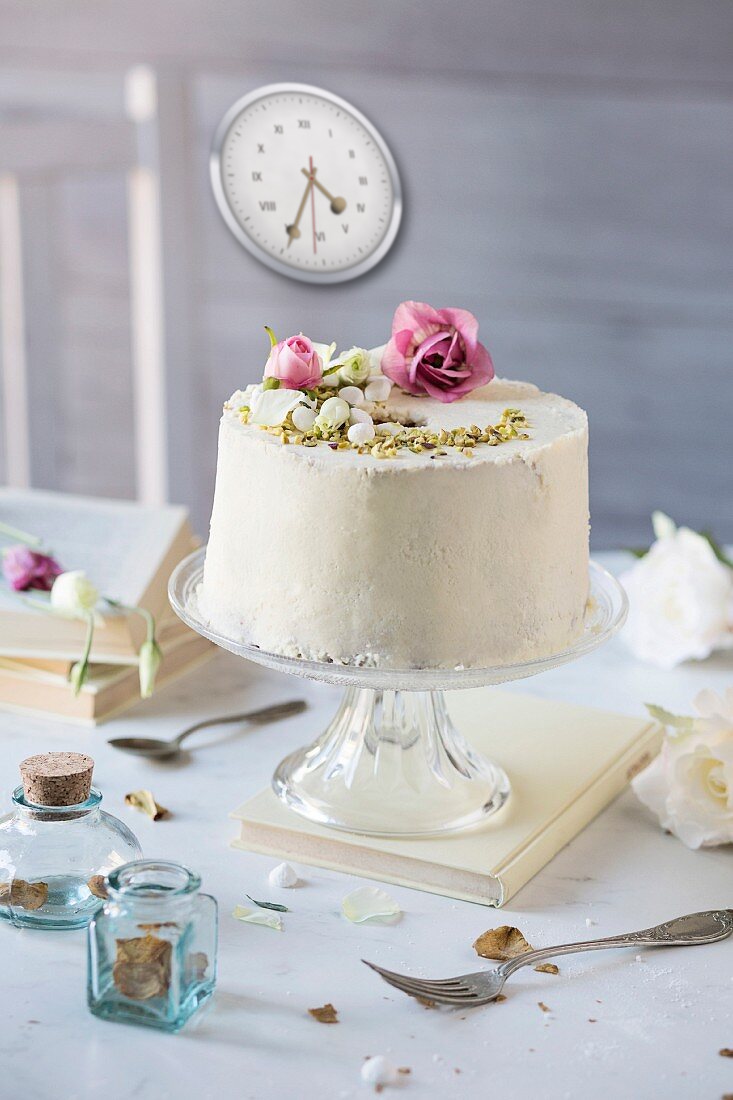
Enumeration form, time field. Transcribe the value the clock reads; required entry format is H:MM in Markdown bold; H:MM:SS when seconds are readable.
**4:34:31**
